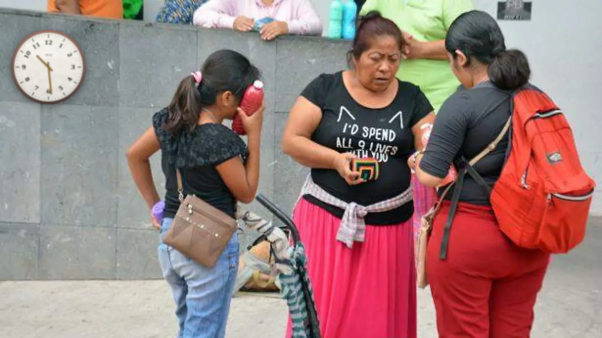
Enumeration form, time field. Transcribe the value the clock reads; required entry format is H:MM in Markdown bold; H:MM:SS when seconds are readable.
**10:29**
